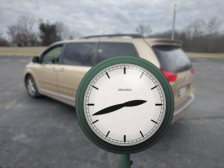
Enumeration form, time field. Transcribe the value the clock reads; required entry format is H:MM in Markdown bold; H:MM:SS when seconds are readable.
**2:42**
